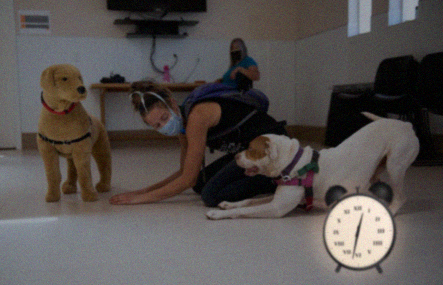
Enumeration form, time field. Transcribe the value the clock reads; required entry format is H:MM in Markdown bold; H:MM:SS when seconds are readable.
**12:32**
